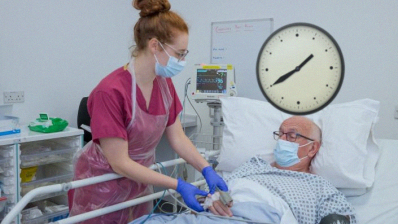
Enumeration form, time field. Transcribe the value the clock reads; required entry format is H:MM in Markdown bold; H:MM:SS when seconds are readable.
**1:40**
